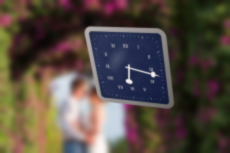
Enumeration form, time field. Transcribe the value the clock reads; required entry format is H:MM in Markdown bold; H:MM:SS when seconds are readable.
**6:17**
